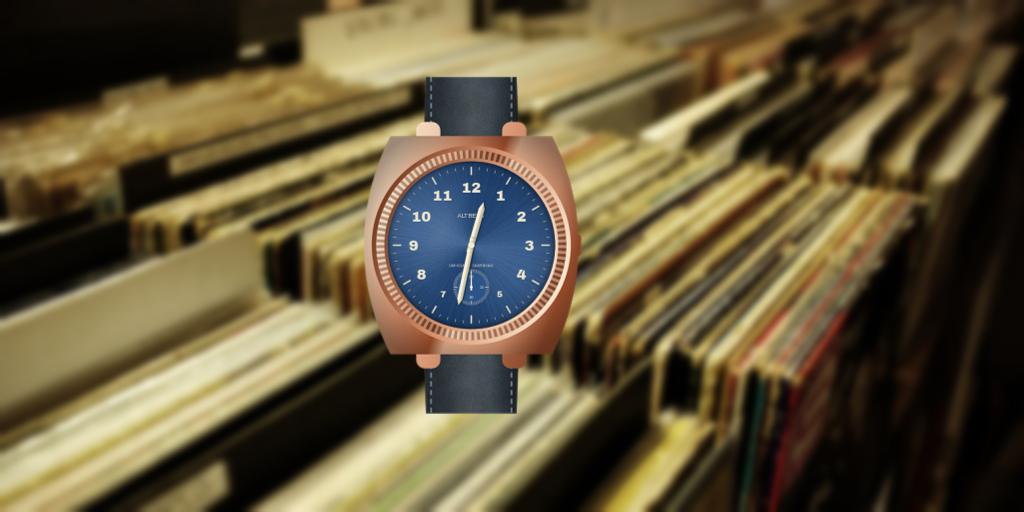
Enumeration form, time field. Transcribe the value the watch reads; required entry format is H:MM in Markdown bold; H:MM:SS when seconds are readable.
**12:32**
